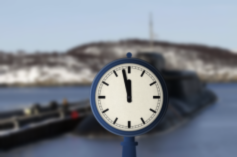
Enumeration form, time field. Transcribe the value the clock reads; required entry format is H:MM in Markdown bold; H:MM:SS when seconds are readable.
**11:58**
